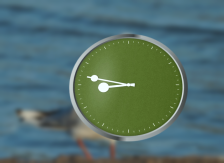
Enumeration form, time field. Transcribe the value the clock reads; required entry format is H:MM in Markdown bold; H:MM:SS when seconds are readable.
**8:47**
